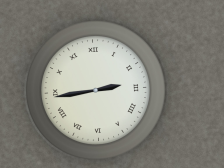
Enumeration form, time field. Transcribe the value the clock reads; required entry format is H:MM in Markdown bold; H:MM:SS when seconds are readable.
**2:44**
